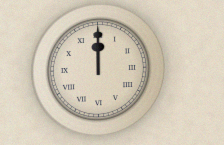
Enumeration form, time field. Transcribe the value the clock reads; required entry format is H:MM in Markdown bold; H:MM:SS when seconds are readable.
**12:00**
